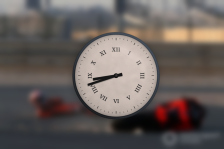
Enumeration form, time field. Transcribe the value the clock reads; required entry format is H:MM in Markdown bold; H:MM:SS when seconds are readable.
**8:42**
